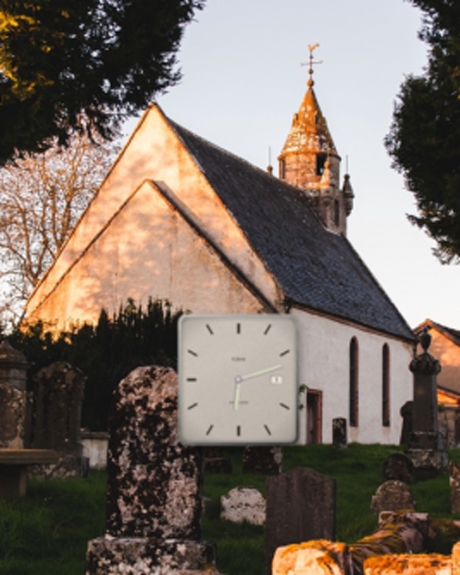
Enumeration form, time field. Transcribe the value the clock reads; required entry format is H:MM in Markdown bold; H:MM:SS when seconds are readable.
**6:12**
